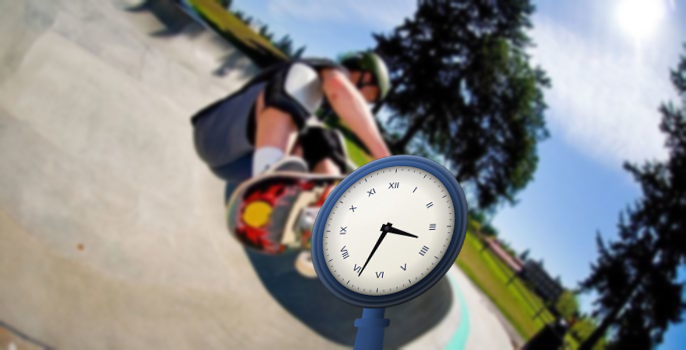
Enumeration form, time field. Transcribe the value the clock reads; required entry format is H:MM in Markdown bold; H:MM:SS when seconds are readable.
**3:34**
